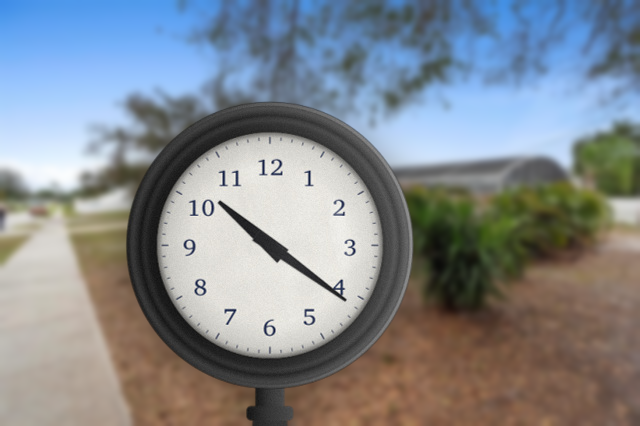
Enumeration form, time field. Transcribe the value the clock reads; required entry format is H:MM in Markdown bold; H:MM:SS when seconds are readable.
**10:21**
